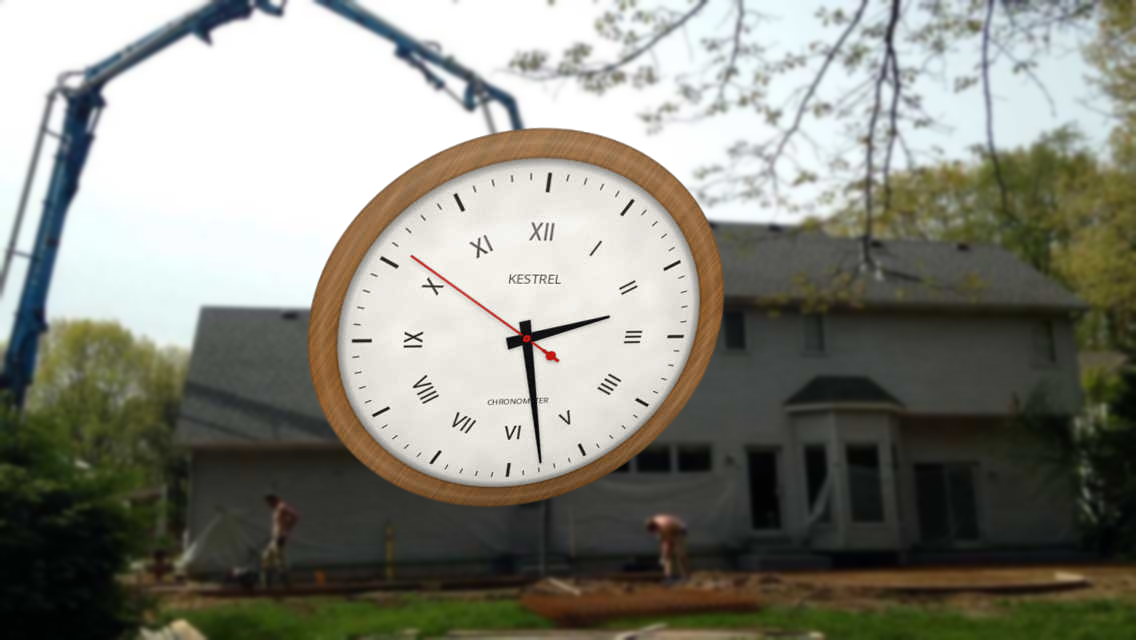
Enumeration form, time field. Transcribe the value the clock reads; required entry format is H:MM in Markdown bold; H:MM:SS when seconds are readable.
**2:27:51**
